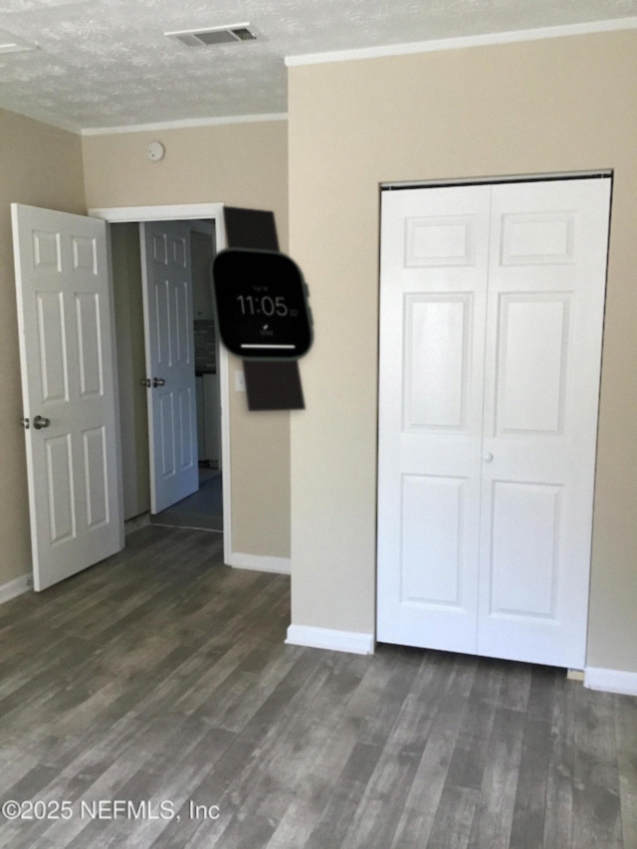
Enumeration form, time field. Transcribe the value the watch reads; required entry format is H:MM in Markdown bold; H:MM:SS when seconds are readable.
**11:05**
